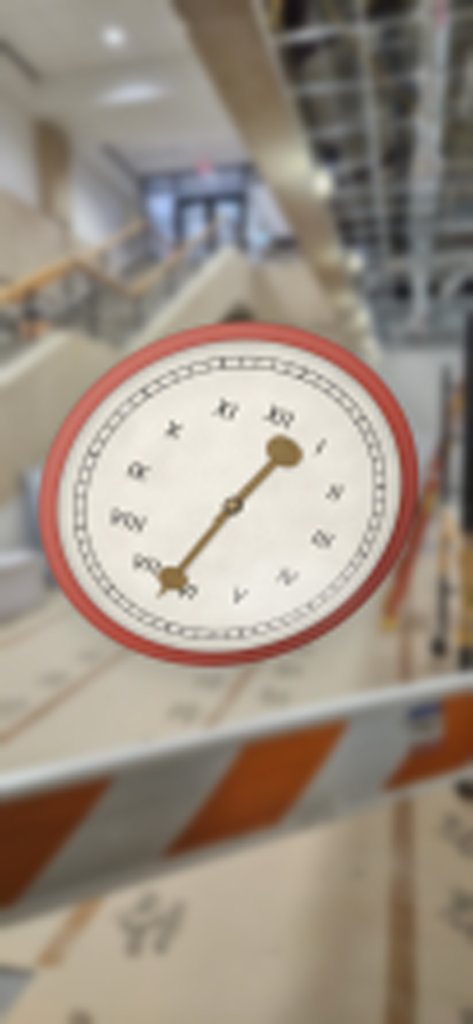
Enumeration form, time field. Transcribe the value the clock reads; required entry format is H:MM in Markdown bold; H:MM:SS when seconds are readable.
**12:32**
